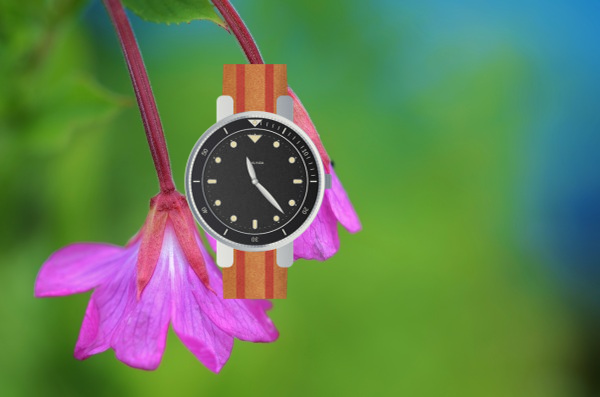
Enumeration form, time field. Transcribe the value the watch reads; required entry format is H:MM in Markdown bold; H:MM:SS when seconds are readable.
**11:23**
